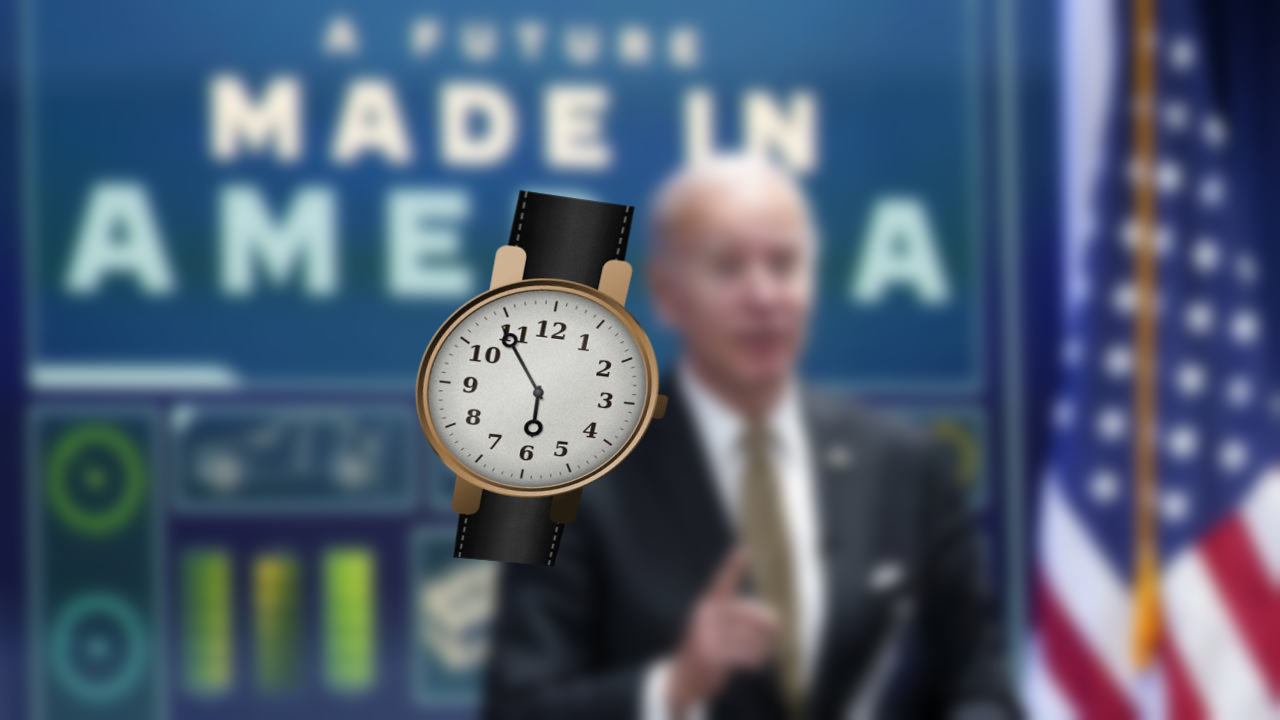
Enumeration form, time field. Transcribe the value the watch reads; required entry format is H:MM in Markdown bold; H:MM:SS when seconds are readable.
**5:54**
